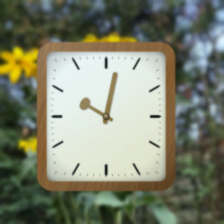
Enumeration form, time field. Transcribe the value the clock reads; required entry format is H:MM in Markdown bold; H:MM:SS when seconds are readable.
**10:02**
